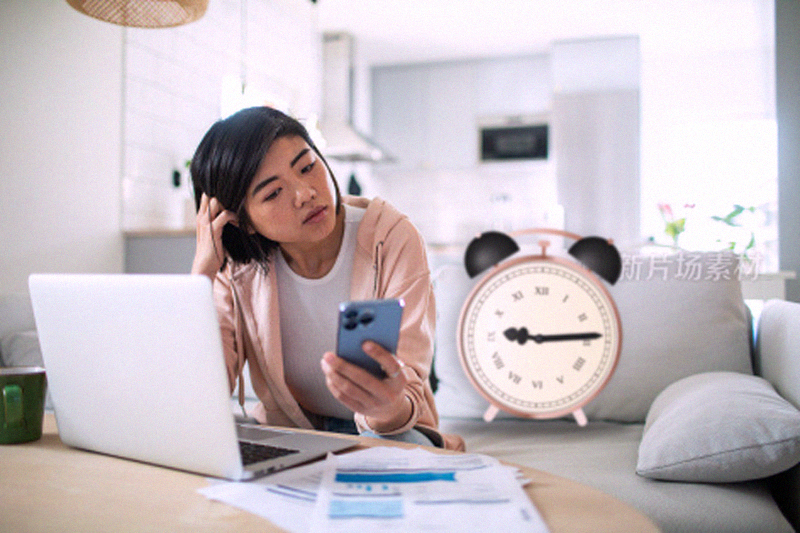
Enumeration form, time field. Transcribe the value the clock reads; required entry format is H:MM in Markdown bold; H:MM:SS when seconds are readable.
**9:14**
